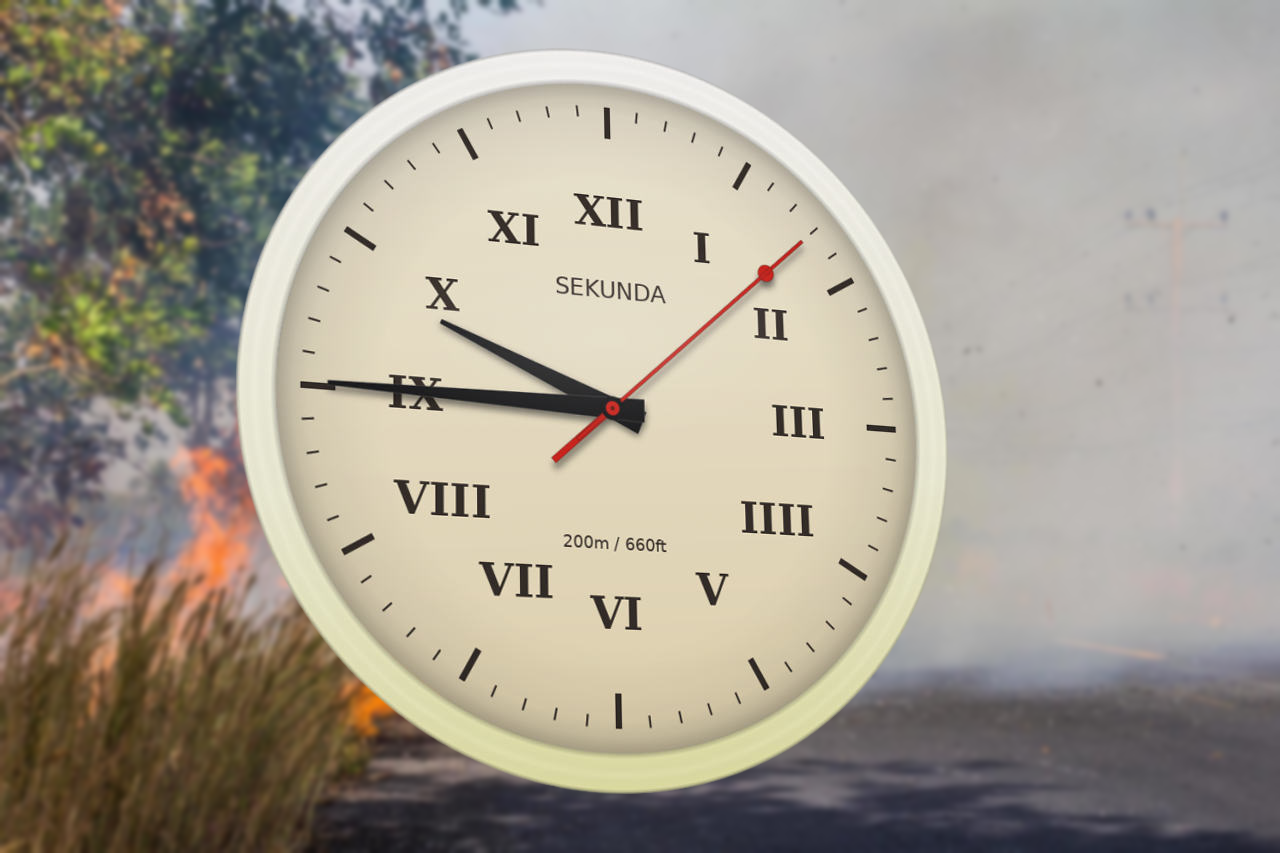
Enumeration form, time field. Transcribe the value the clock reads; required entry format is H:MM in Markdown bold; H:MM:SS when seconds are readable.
**9:45:08**
